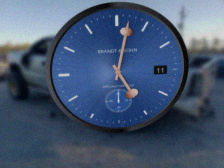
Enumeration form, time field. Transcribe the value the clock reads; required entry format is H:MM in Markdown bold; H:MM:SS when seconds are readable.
**5:02**
